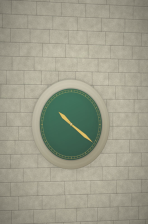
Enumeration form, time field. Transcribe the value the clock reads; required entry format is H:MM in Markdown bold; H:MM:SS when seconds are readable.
**10:21**
